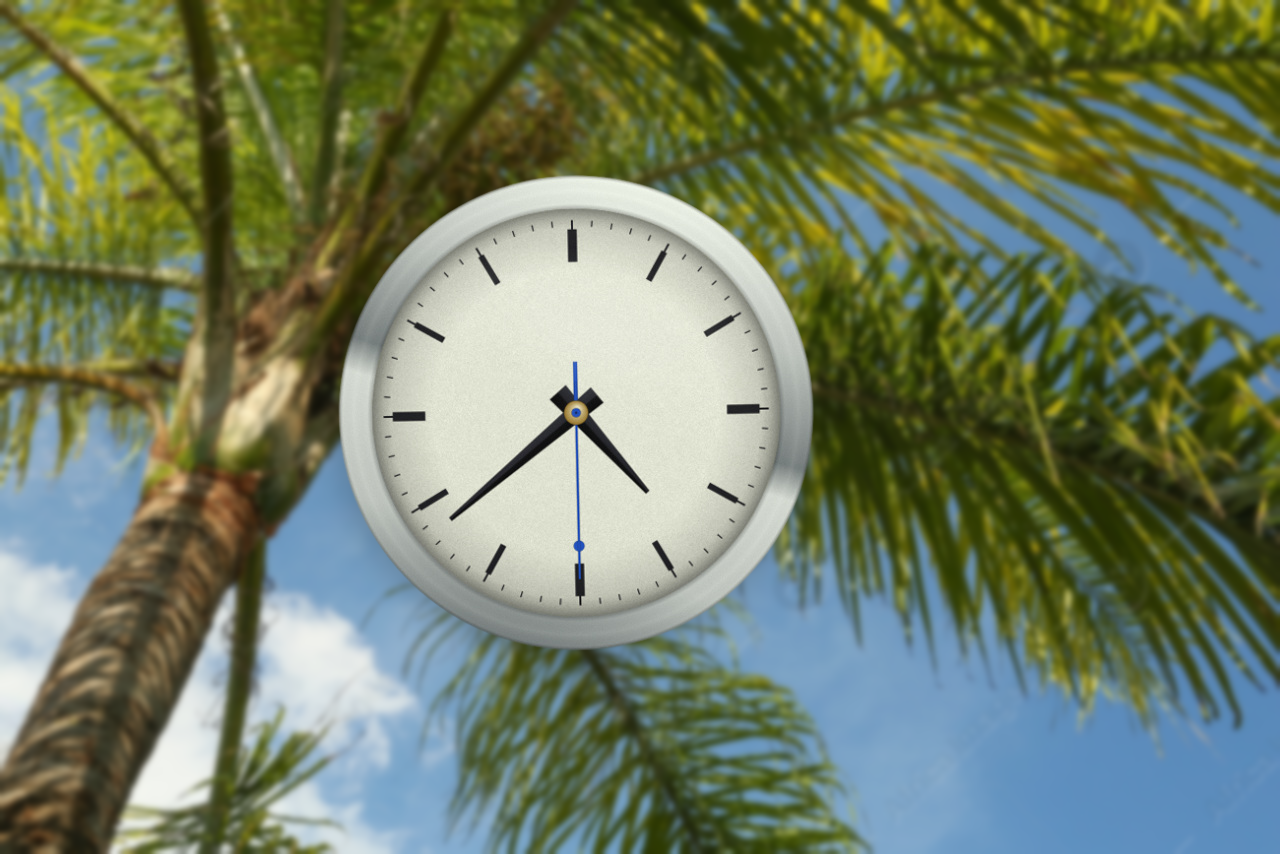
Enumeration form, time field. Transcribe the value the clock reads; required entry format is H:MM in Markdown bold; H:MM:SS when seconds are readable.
**4:38:30**
